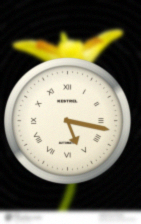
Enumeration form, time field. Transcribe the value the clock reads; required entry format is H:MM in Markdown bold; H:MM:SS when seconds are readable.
**5:17**
